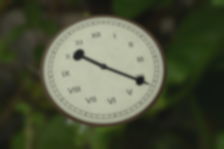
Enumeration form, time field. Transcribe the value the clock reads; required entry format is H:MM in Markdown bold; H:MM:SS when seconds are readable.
**10:21**
